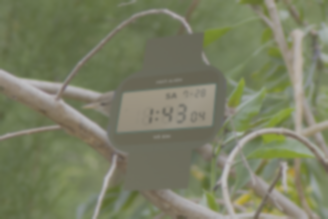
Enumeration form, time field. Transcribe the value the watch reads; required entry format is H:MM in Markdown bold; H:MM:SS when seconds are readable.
**1:43**
